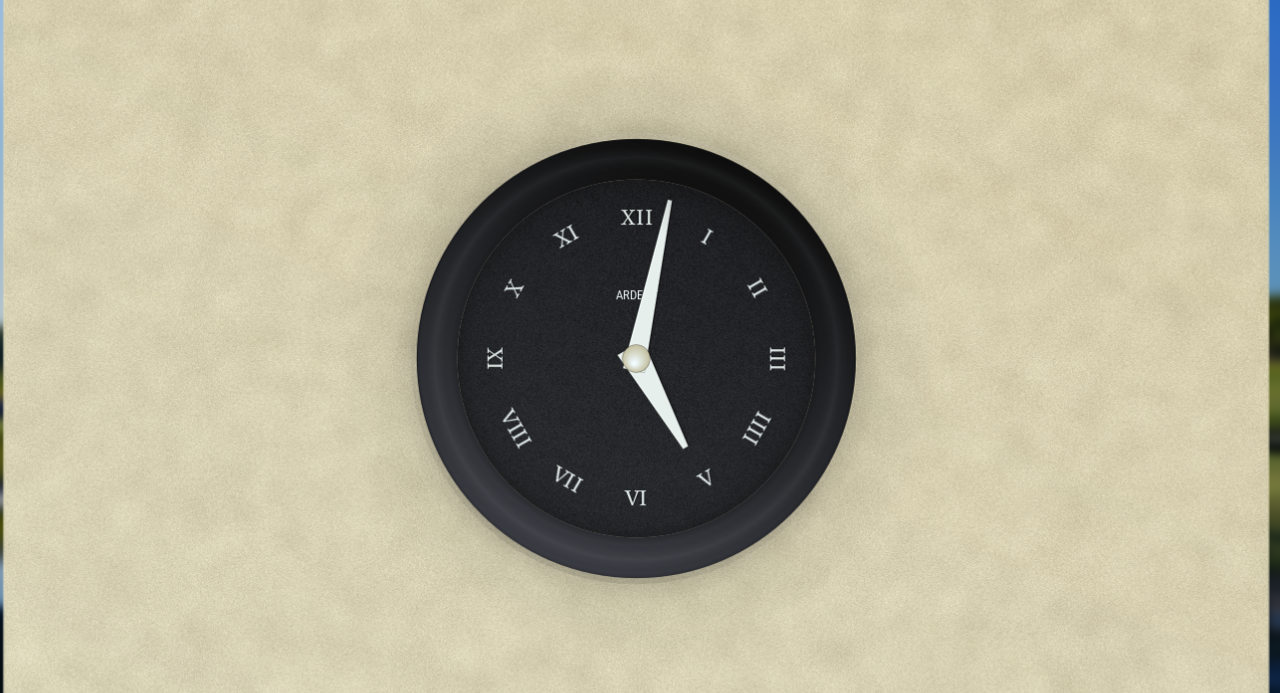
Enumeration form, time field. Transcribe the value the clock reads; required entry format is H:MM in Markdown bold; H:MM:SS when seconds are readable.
**5:02**
